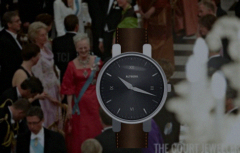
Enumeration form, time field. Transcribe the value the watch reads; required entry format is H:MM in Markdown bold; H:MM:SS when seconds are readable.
**10:18**
